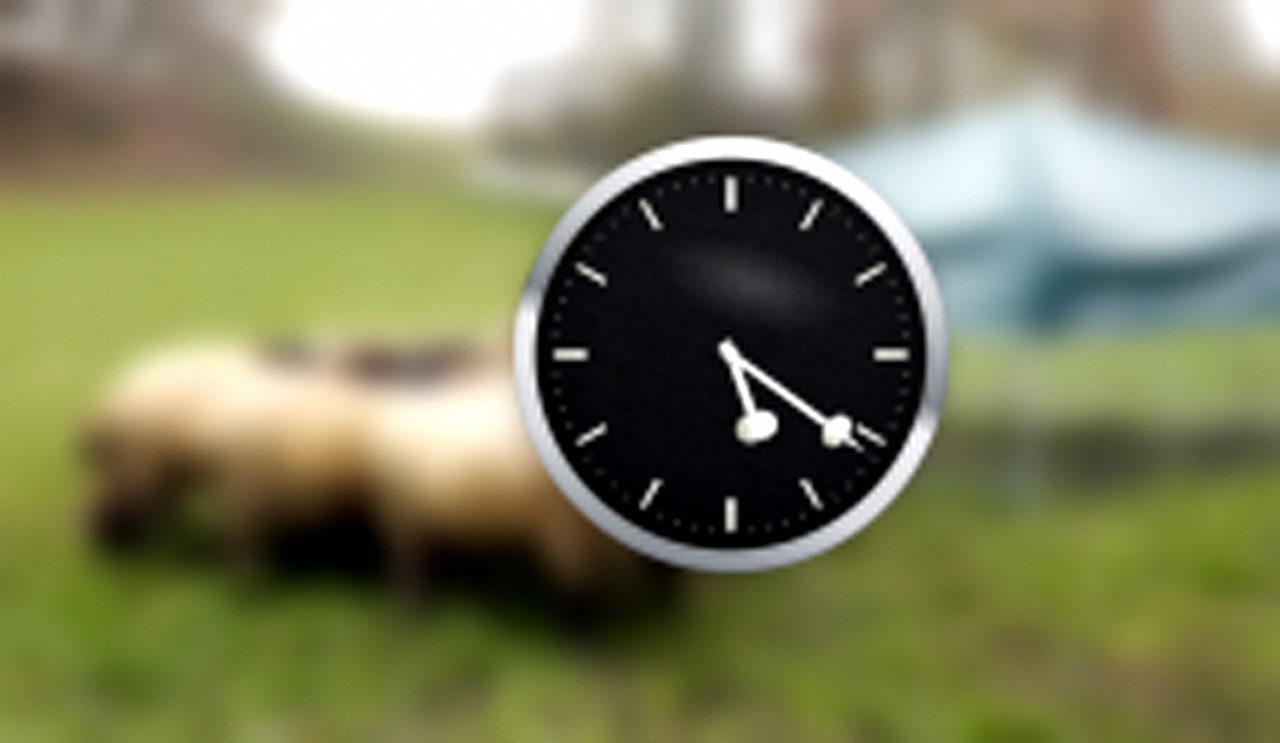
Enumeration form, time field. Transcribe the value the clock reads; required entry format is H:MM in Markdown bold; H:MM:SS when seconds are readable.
**5:21**
